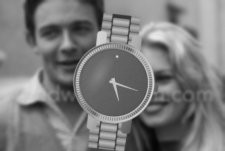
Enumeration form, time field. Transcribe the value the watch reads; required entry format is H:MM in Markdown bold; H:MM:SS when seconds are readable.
**5:17**
